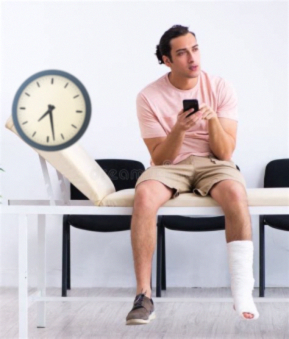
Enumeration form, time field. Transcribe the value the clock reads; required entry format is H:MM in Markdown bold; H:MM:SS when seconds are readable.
**7:28**
